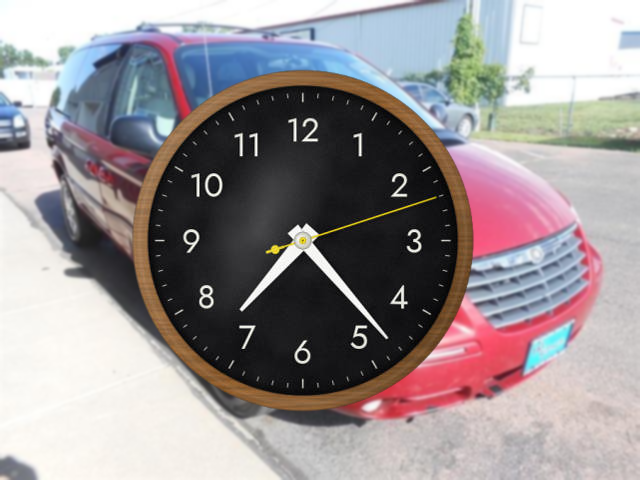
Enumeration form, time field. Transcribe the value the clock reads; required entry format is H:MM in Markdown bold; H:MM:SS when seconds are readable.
**7:23:12**
